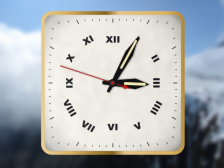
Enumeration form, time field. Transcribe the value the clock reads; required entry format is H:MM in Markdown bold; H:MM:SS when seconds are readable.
**3:04:48**
